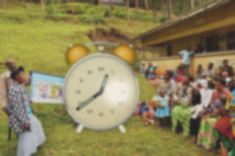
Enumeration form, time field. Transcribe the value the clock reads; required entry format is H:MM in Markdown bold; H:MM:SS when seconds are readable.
**12:39**
